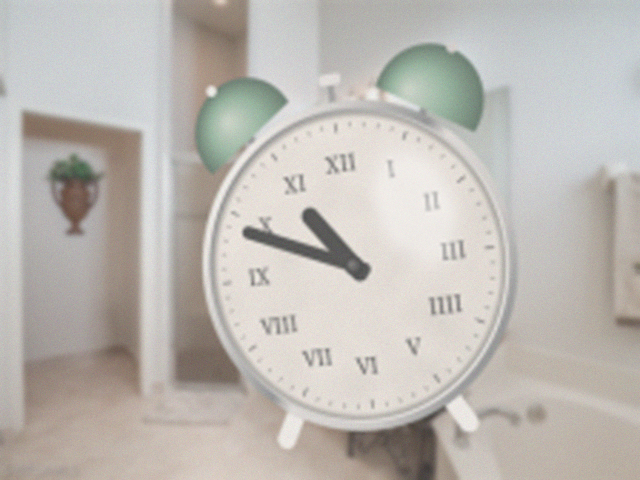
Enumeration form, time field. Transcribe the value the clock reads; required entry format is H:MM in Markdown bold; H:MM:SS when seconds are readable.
**10:49**
